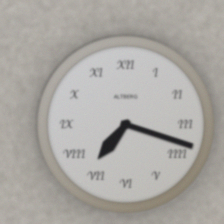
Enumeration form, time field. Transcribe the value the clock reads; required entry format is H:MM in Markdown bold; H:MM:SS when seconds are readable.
**7:18**
